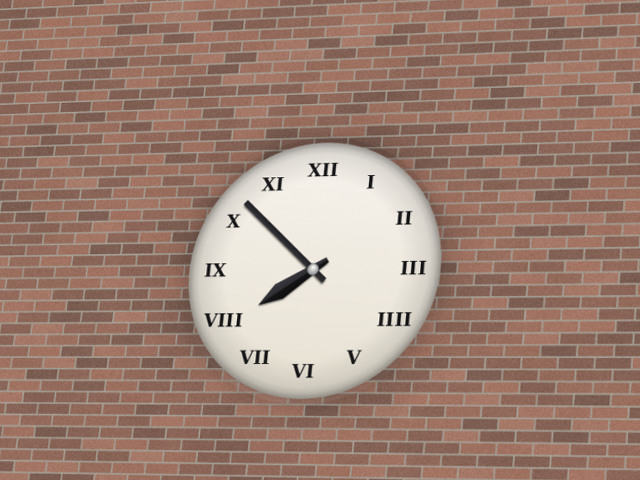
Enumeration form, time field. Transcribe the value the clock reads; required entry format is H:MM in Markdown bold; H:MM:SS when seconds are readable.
**7:52**
